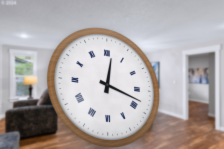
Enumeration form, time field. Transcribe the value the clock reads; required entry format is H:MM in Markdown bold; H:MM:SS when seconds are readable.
**12:18**
